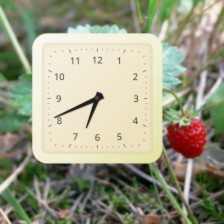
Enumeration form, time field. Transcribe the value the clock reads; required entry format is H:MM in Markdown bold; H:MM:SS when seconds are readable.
**6:41**
